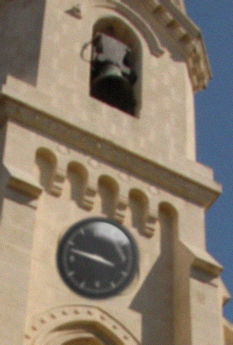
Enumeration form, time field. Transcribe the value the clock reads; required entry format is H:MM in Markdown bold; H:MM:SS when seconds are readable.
**3:48**
